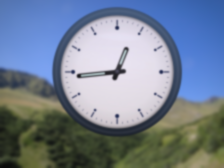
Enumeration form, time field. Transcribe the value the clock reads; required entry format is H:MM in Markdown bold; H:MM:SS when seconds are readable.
**12:44**
